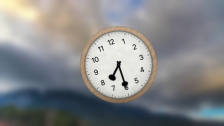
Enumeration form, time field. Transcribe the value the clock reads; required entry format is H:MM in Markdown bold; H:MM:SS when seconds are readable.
**7:30**
